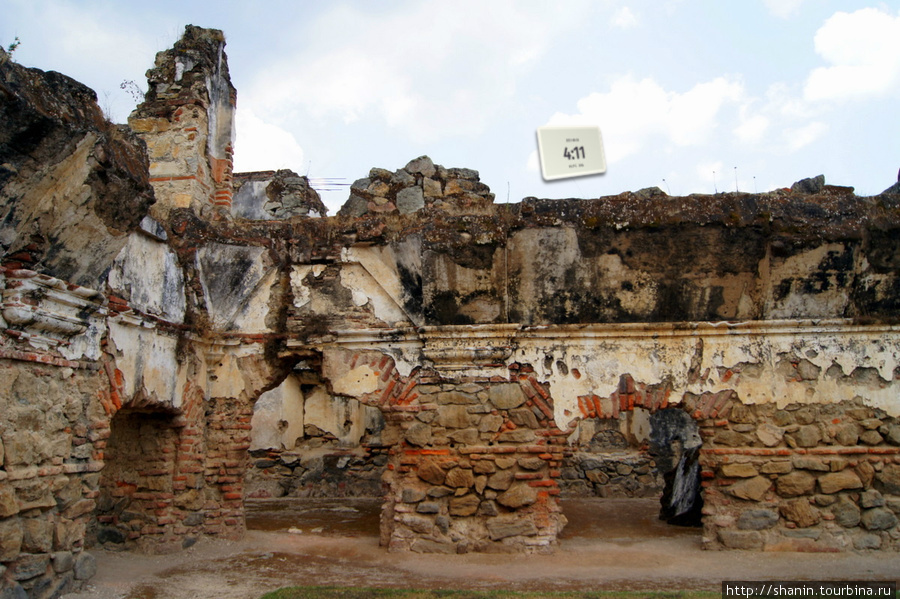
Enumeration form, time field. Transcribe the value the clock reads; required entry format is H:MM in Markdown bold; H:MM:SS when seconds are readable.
**4:11**
